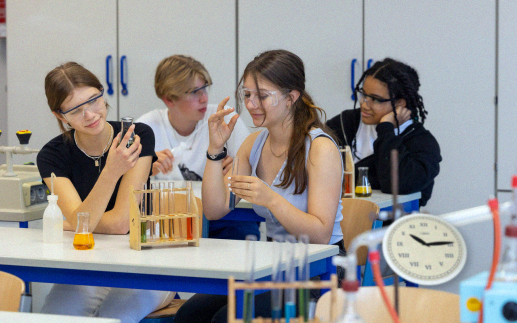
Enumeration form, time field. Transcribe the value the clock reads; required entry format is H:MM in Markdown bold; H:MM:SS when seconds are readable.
**10:14**
